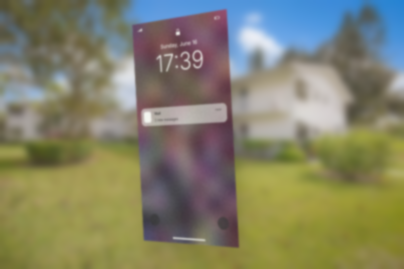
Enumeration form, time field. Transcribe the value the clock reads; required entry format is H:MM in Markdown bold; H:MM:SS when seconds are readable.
**17:39**
